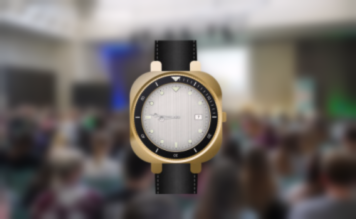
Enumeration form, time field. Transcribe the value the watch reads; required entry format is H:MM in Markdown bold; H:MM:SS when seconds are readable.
**8:46**
